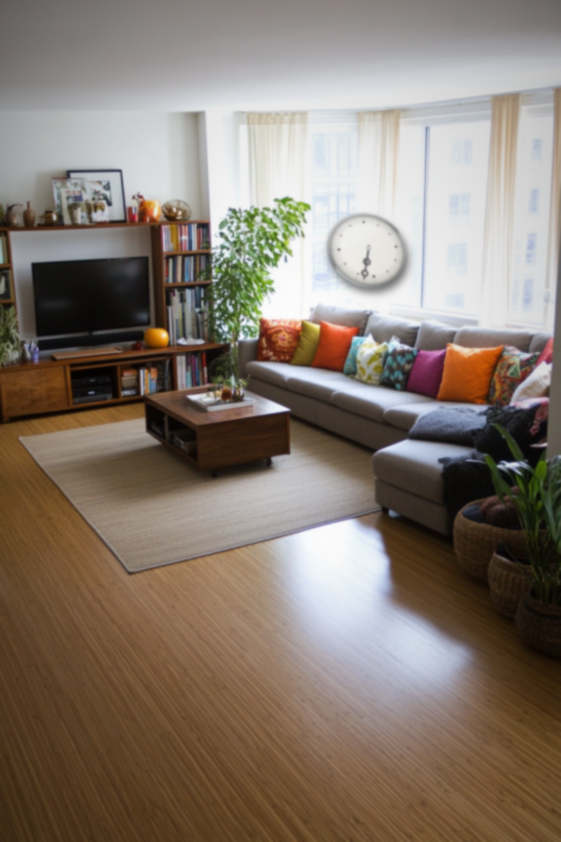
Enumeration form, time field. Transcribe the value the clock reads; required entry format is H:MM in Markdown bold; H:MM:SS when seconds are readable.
**6:33**
